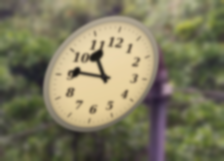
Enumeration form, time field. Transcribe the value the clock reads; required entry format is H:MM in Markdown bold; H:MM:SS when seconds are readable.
**10:46**
